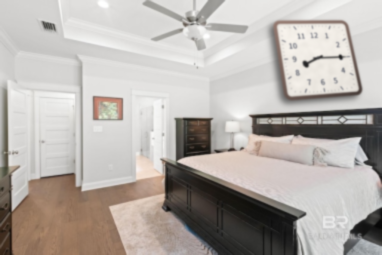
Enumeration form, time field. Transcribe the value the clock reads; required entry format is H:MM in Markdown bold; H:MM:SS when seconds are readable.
**8:15**
